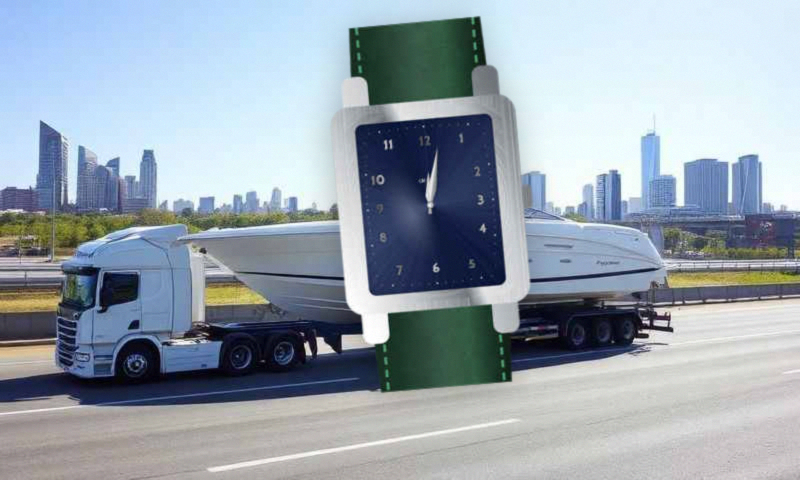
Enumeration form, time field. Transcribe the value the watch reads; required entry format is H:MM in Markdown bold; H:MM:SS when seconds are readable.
**12:02**
